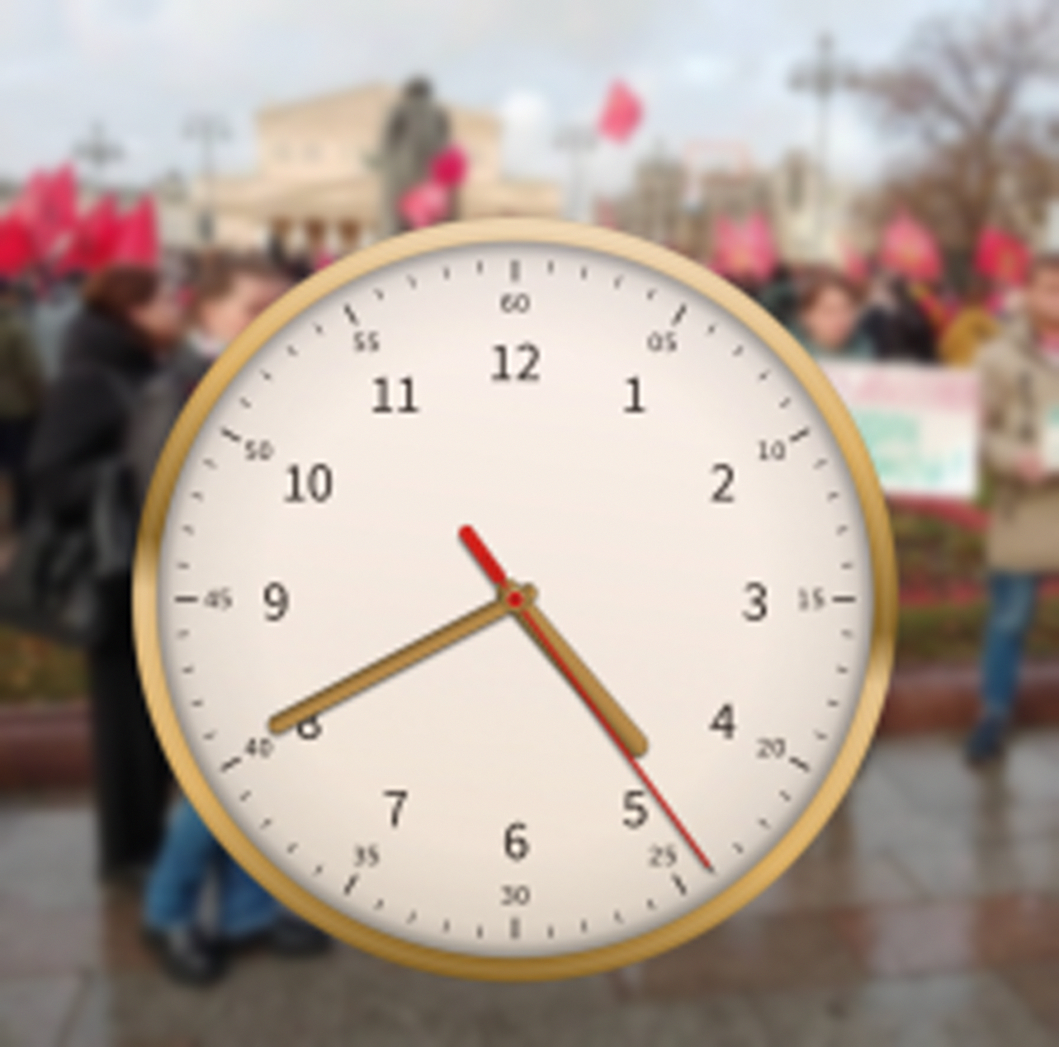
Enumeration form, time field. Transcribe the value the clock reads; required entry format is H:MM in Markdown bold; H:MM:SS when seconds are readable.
**4:40:24**
